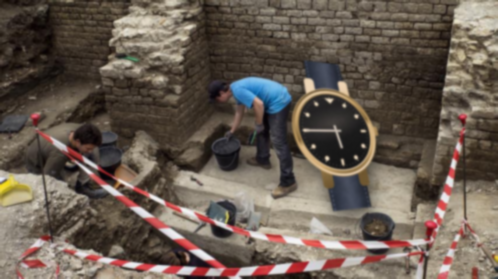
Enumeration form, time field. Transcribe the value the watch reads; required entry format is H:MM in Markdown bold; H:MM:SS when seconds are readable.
**5:45**
